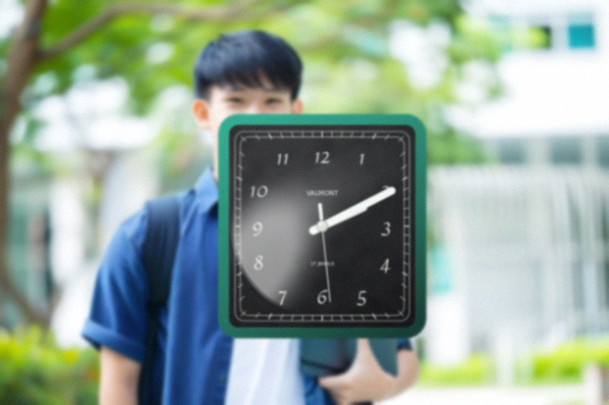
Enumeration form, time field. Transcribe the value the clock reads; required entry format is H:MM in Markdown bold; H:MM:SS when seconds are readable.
**2:10:29**
